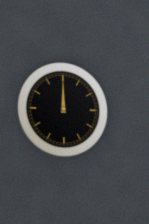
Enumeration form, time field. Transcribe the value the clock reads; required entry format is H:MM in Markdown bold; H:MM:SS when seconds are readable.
**12:00**
